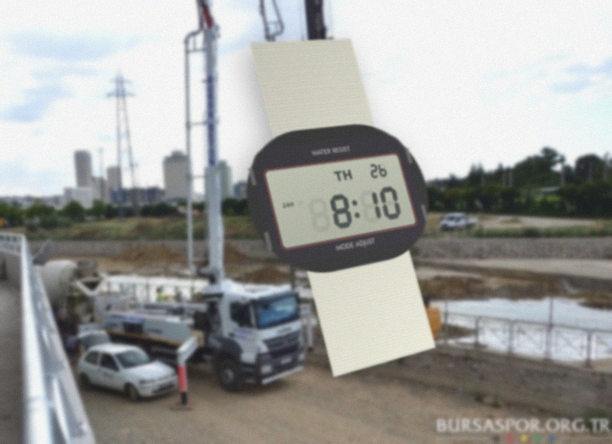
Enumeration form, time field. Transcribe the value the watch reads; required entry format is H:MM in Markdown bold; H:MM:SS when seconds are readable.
**8:10**
